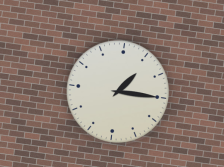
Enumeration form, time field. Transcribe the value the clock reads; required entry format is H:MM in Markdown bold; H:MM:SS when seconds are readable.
**1:15**
